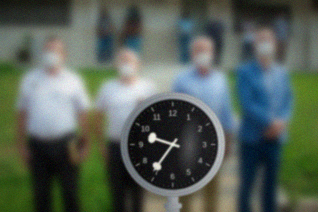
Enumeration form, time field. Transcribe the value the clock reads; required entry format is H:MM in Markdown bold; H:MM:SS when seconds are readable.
**9:36**
